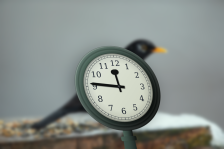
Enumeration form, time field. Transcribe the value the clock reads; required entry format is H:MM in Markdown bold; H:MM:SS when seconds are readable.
**11:46**
